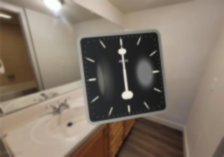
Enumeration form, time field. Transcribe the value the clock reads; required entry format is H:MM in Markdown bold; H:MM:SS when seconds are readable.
**6:00**
